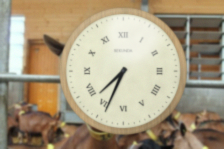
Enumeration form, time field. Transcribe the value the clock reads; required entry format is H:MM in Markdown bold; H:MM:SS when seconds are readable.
**7:34**
